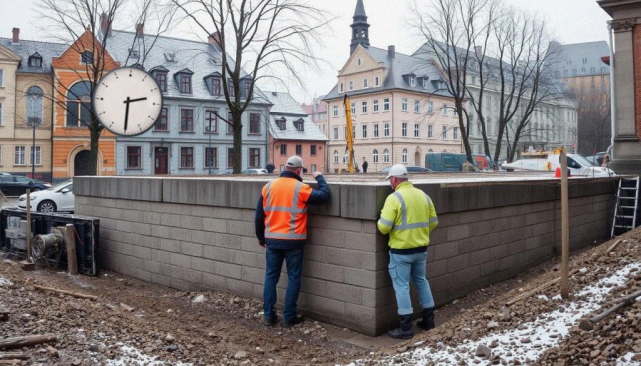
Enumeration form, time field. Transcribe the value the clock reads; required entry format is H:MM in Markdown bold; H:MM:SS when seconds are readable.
**2:30**
